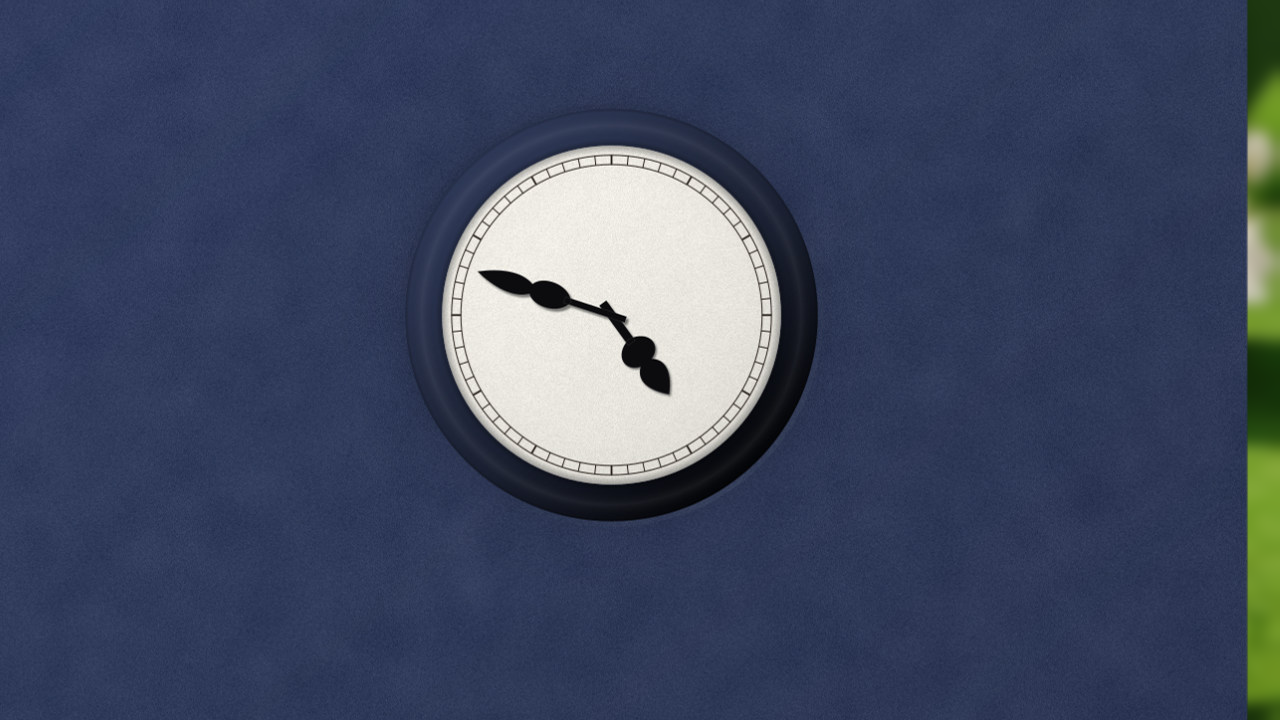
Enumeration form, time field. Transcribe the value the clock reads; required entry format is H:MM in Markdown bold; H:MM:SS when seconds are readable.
**4:48**
